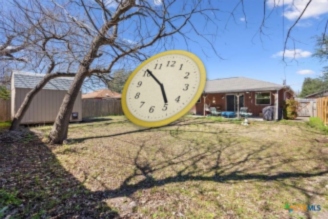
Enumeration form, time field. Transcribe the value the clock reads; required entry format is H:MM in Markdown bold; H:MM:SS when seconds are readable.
**4:51**
